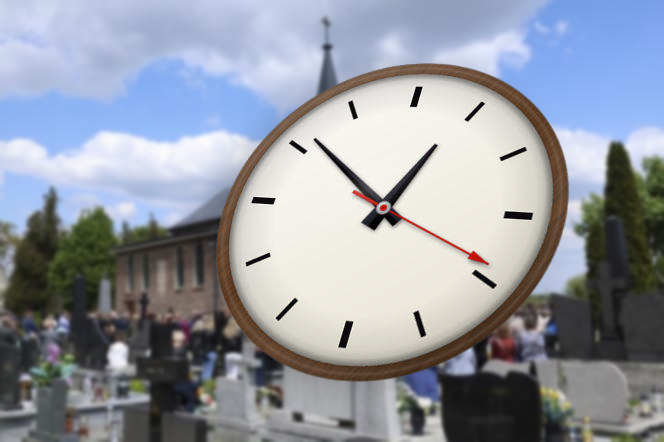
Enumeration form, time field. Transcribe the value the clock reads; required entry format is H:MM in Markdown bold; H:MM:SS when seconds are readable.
**12:51:19**
